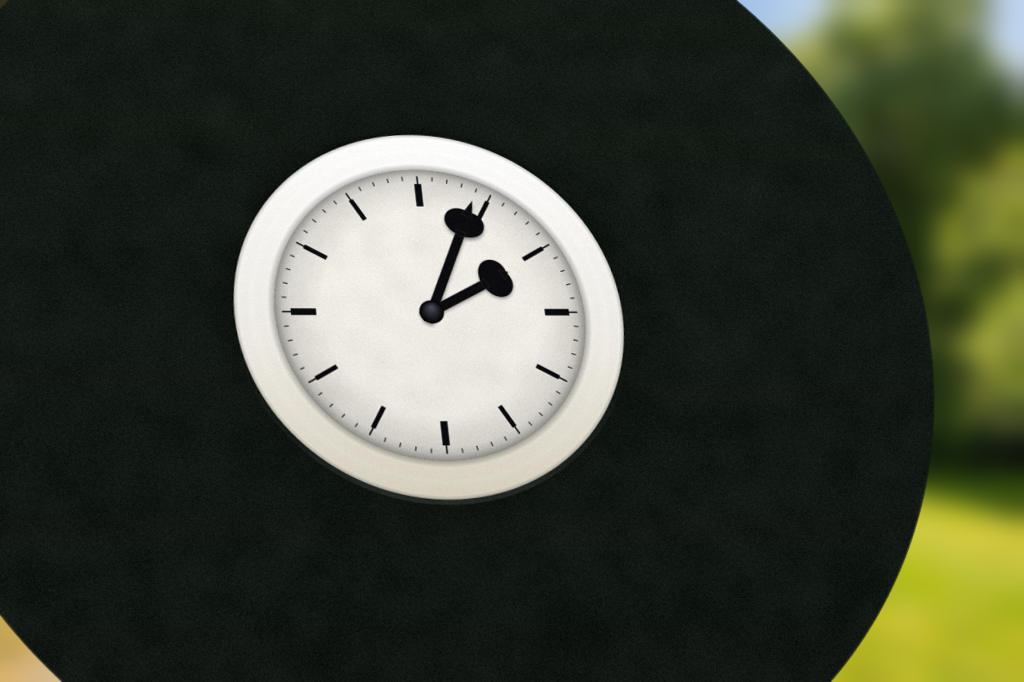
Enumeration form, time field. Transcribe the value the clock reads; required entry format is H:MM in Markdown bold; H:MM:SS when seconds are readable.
**2:04**
